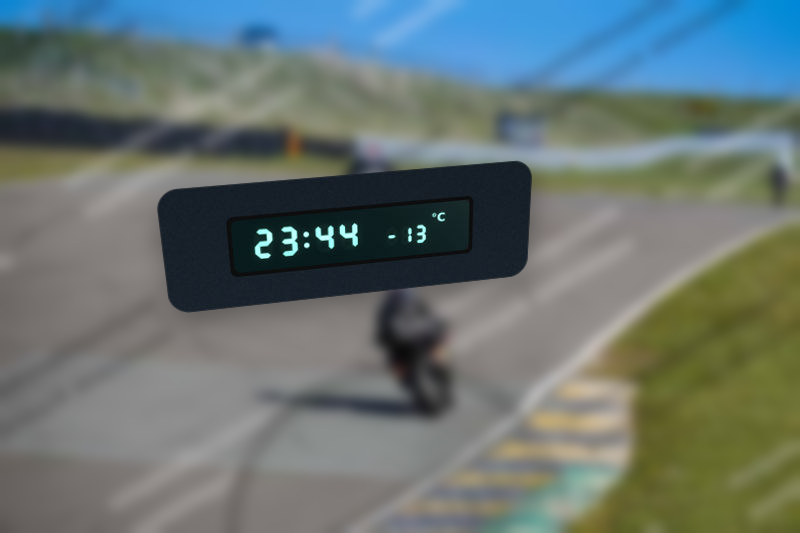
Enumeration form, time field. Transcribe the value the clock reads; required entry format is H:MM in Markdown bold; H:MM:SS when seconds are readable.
**23:44**
